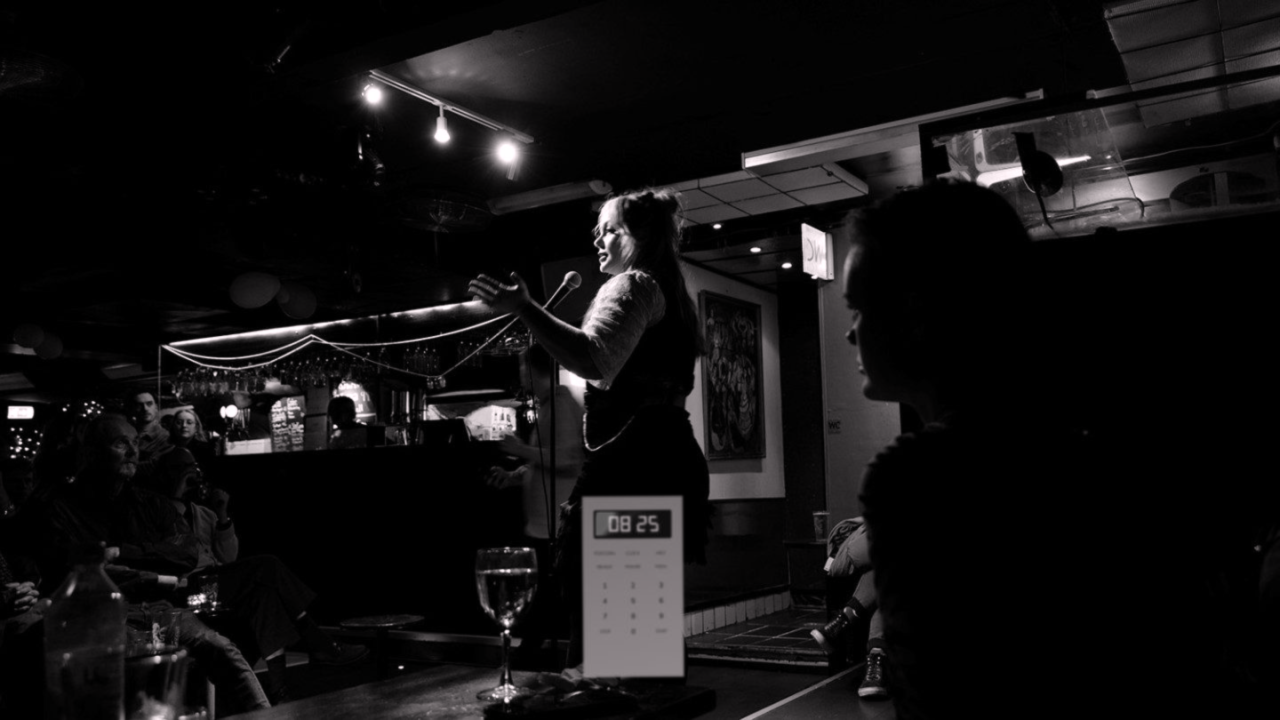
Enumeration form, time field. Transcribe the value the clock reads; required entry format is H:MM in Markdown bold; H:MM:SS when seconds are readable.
**8:25**
